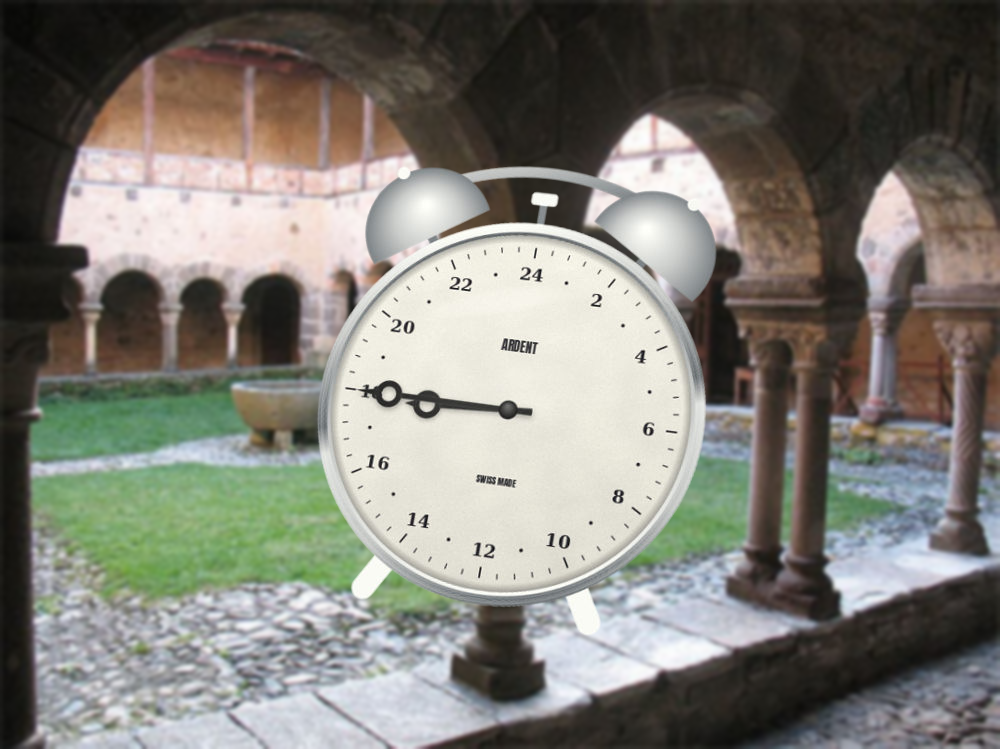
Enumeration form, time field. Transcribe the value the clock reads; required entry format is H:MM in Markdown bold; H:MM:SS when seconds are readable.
**17:45**
